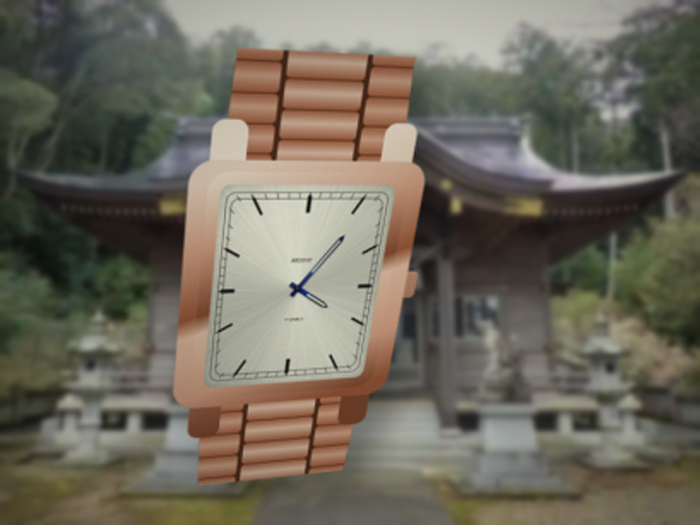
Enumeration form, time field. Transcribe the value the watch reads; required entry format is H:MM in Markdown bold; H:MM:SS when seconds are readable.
**4:06**
